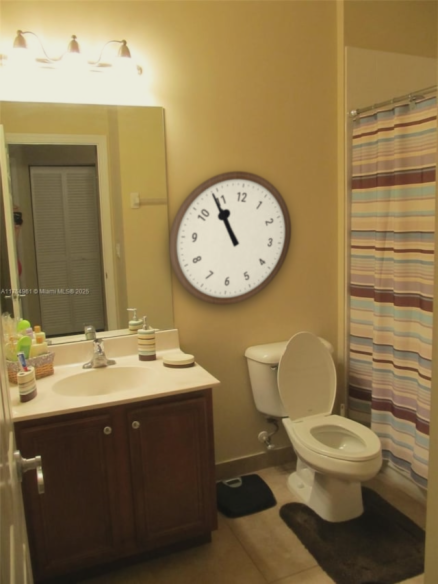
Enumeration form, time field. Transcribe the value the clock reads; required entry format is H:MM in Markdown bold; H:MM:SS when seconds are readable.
**10:54**
